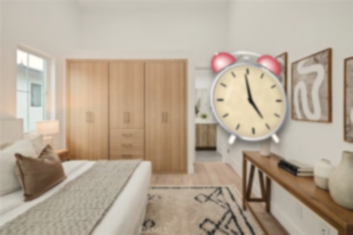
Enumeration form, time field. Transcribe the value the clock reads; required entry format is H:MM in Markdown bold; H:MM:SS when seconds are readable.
**4:59**
